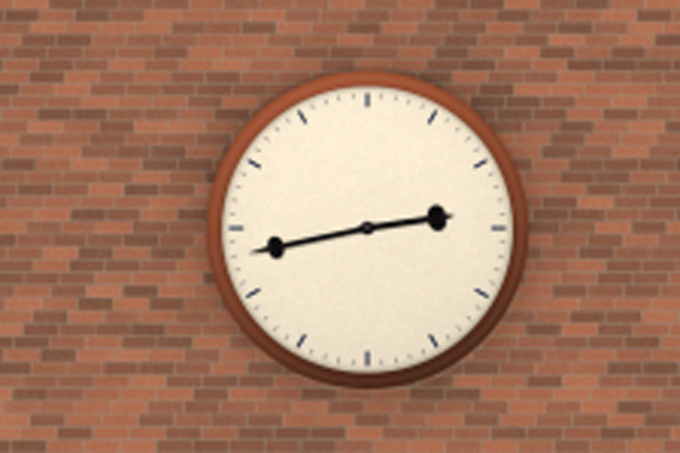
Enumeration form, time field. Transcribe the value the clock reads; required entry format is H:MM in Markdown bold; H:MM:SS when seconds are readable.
**2:43**
